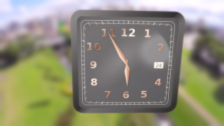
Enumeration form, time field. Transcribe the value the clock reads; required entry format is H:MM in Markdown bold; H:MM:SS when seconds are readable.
**5:55**
